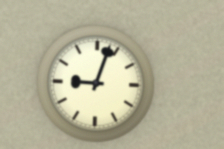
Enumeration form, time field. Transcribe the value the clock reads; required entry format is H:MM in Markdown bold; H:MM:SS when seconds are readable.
**9:03**
